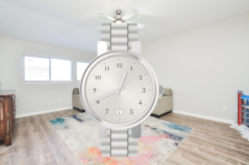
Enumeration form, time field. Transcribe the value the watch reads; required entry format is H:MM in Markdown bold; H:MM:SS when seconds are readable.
**12:41**
